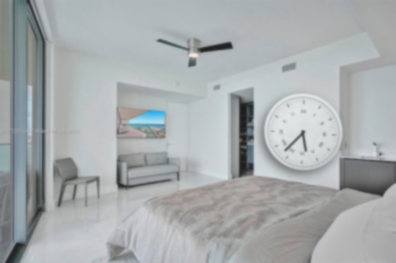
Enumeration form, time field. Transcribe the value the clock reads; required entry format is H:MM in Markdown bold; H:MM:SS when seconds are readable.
**5:37**
